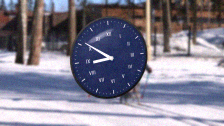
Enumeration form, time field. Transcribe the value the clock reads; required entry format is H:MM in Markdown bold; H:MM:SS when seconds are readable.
**8:51**
